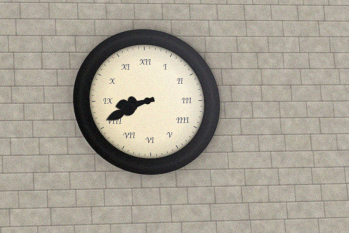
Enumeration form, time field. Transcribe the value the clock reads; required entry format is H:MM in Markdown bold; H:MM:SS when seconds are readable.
**8:41**
